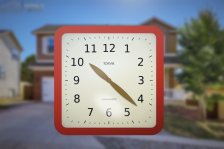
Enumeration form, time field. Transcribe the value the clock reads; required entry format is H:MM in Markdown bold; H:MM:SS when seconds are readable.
**10:22**
